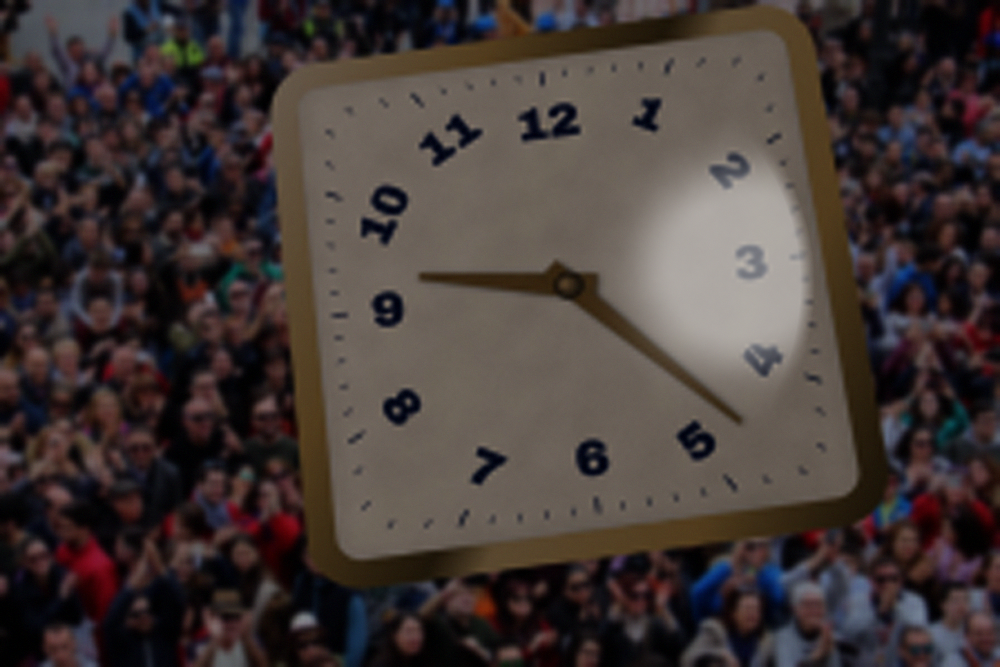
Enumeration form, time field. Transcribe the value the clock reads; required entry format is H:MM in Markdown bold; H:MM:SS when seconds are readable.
**9:23**
